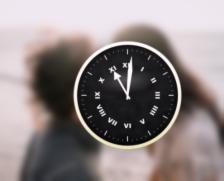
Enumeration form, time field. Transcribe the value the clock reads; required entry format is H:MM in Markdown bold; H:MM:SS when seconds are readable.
**11:01**
